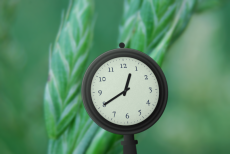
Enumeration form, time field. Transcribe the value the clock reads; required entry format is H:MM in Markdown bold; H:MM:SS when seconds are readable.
**12:40**
